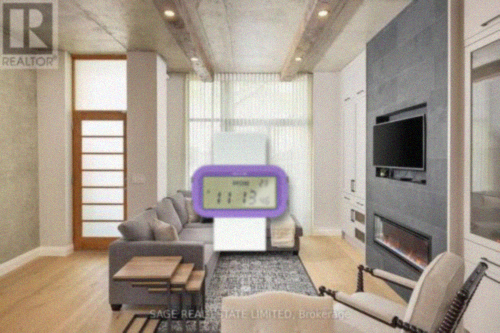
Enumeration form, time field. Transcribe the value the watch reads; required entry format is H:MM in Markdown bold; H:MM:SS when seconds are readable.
**11:13**
